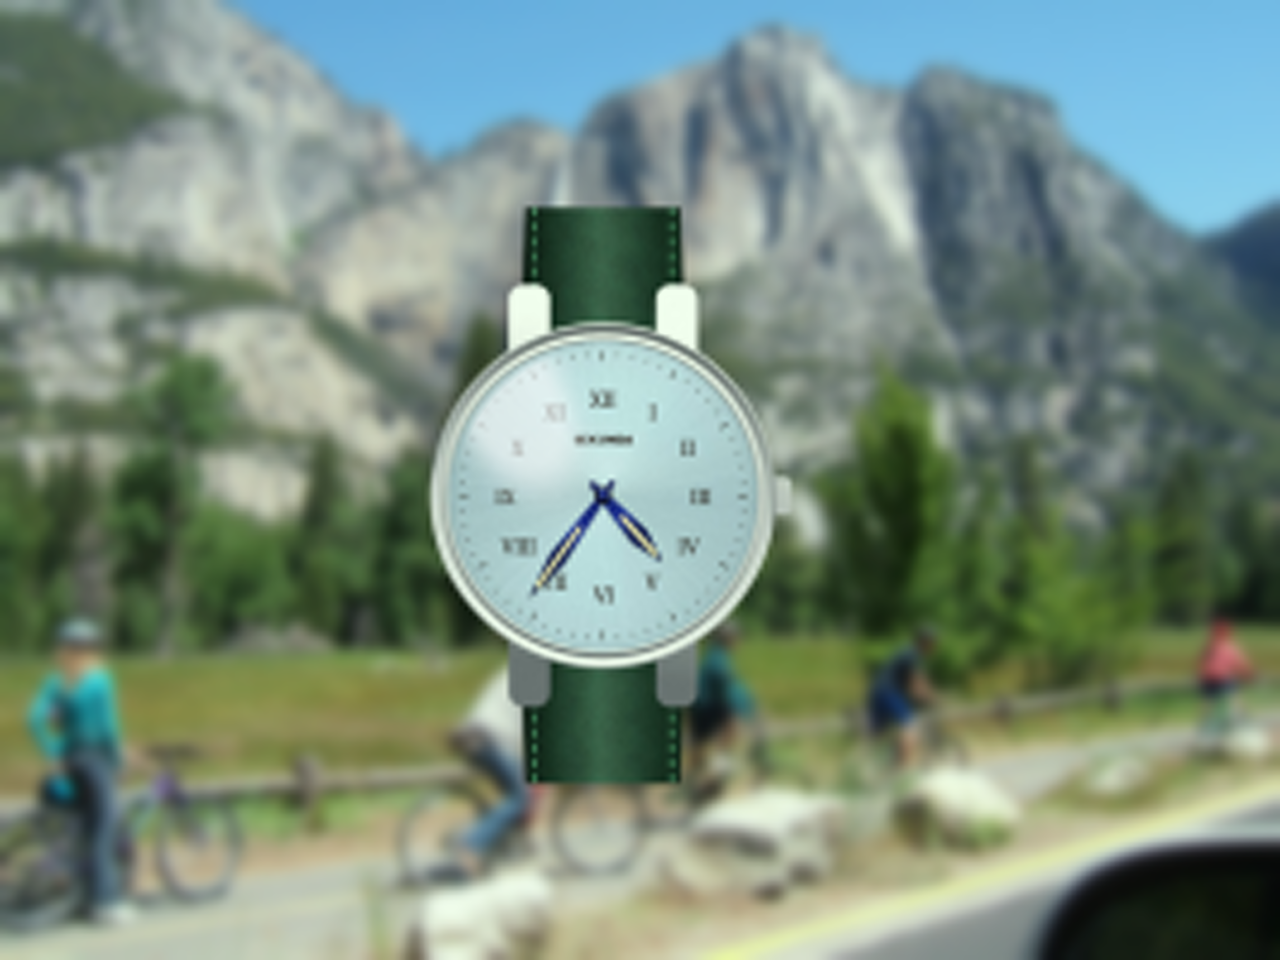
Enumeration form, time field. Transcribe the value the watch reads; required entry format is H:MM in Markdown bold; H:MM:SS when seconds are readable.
**4:36**
